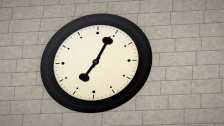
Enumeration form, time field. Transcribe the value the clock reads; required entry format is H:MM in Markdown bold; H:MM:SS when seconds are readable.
**7:04**
